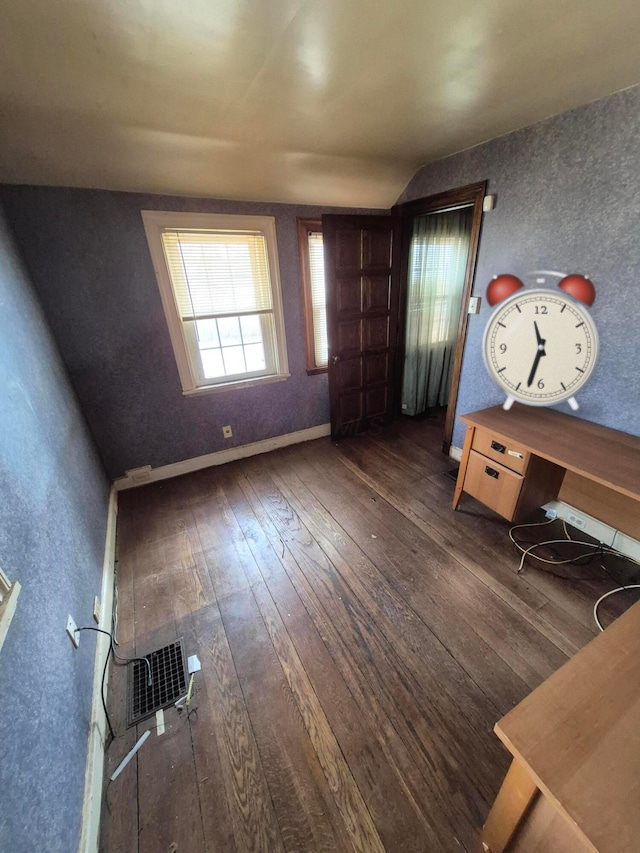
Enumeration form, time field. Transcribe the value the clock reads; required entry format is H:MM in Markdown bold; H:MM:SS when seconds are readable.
**11:33**
